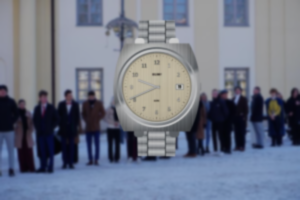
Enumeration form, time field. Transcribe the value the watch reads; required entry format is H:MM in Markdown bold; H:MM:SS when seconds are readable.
**9:41**
